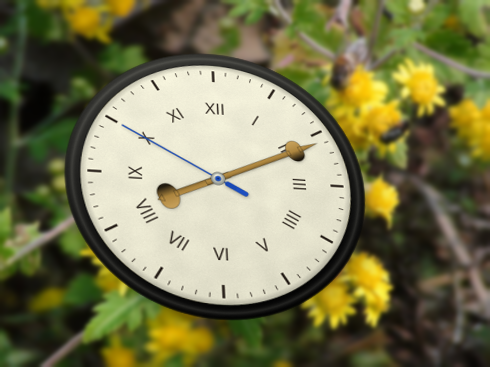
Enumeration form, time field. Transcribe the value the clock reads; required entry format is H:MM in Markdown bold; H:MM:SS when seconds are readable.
**8:10:50**
